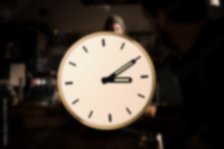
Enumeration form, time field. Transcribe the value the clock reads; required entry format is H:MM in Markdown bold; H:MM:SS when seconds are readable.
**3:10**
